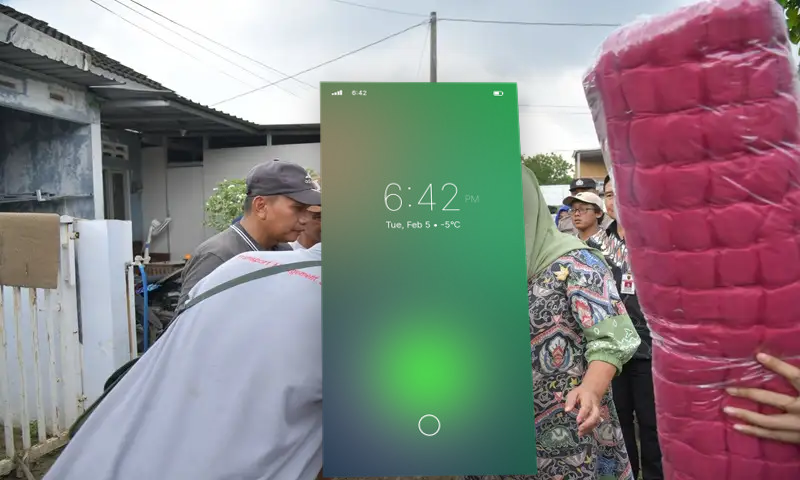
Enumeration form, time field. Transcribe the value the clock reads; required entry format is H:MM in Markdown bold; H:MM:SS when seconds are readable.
**6:42**
